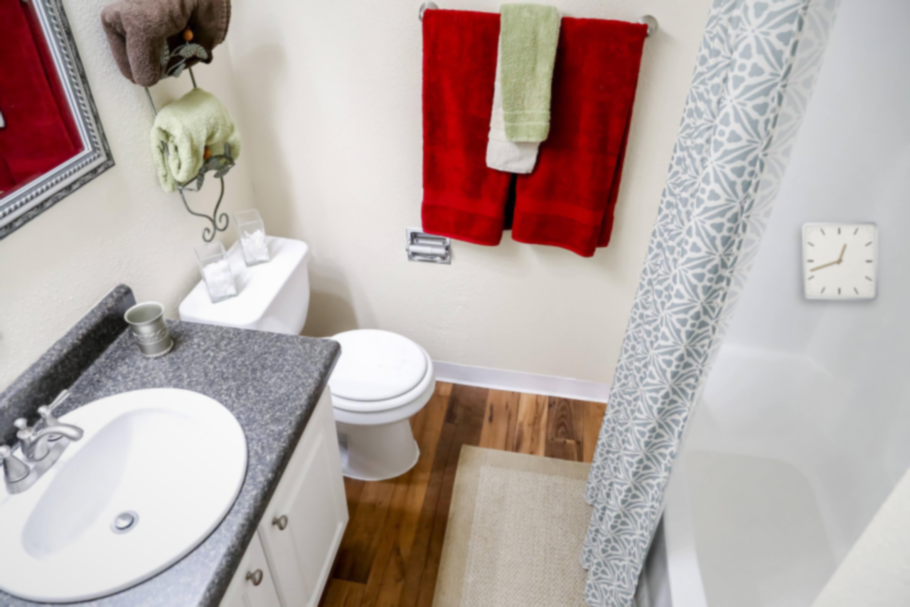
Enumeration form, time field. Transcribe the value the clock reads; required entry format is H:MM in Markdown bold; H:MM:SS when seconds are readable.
**12:42**
